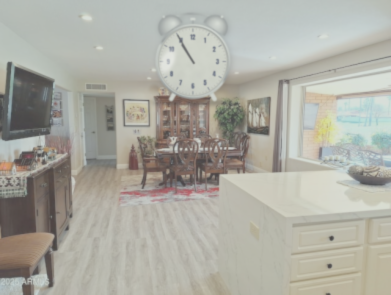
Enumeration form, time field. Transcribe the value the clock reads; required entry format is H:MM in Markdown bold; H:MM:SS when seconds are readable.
**10:55**
